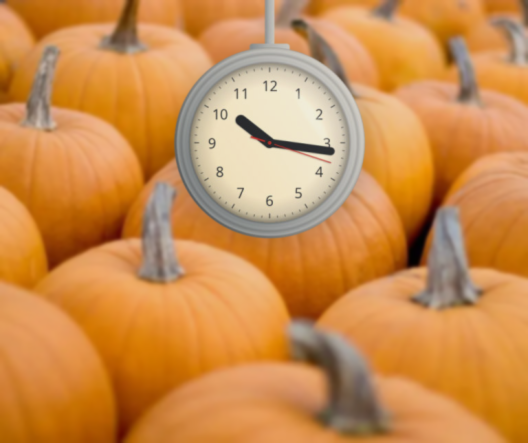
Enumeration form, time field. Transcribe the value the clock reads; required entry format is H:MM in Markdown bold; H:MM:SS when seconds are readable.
**10:16:18**
